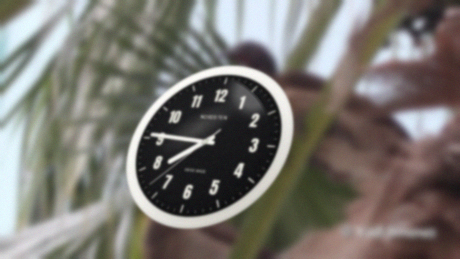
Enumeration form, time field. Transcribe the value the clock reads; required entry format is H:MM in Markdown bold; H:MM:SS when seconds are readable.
**7:45:37**
